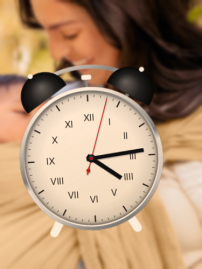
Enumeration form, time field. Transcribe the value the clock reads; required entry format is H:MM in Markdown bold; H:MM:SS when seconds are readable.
**4:14:03**
